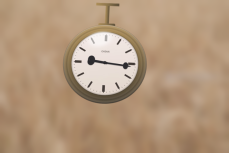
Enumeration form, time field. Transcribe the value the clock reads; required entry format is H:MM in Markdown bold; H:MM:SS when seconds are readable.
**9:16**
